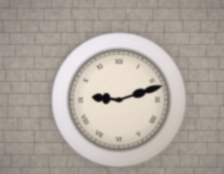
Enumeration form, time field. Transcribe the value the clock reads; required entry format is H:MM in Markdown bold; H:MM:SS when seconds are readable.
**9:12**
